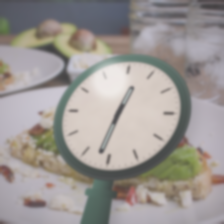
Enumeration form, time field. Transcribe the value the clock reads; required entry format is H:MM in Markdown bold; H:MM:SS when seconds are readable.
**12:32**
